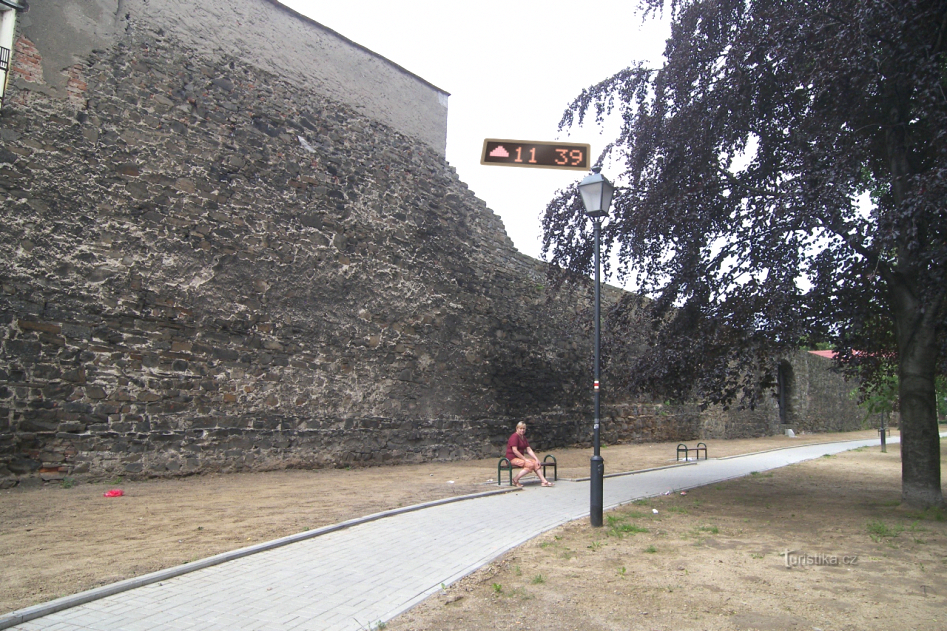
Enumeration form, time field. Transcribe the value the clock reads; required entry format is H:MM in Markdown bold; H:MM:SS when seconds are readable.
**11:39**
